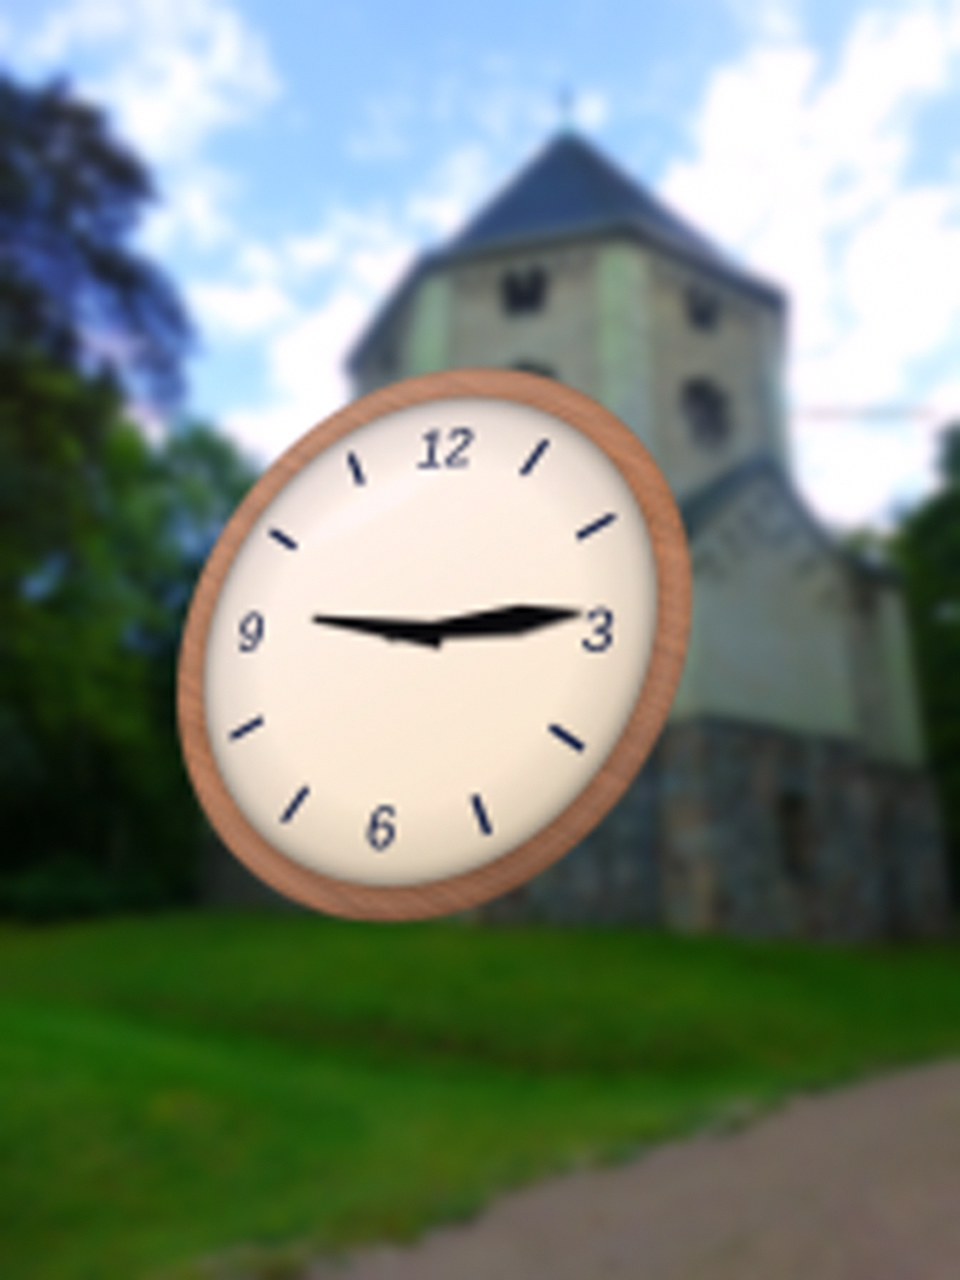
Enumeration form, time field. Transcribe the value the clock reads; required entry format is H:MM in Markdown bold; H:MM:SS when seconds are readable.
**9:14**
